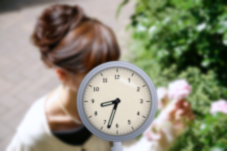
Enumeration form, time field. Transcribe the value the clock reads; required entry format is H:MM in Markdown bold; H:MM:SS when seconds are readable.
**8:33**
